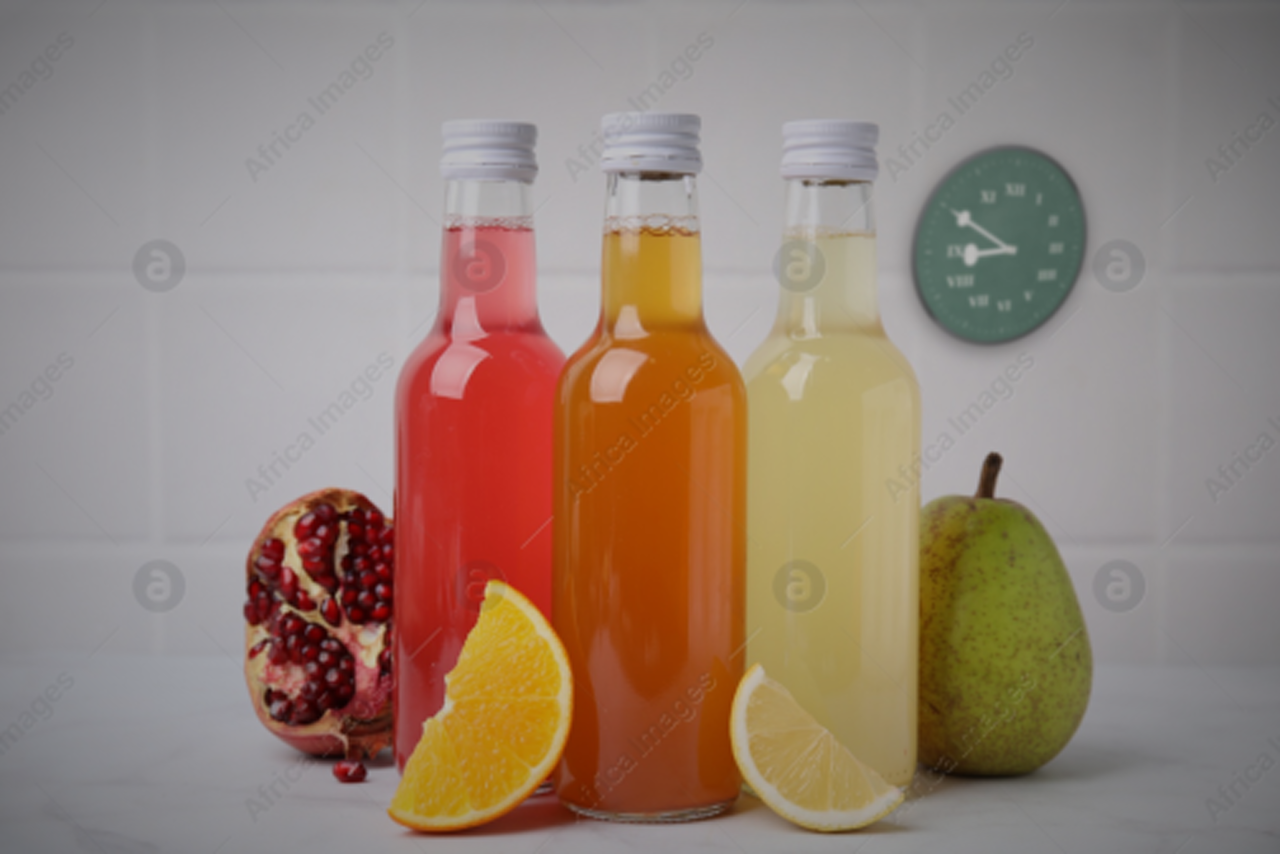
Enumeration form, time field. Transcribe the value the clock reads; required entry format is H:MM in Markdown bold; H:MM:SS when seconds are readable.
**8:50**
